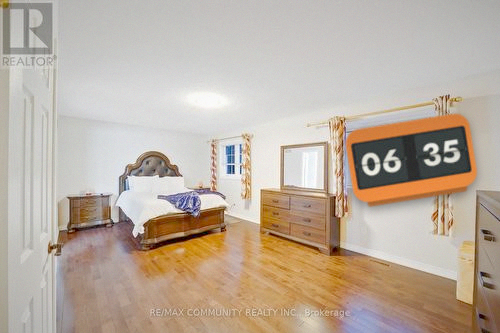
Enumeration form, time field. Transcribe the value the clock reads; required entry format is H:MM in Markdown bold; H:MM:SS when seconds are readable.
**6:35**
